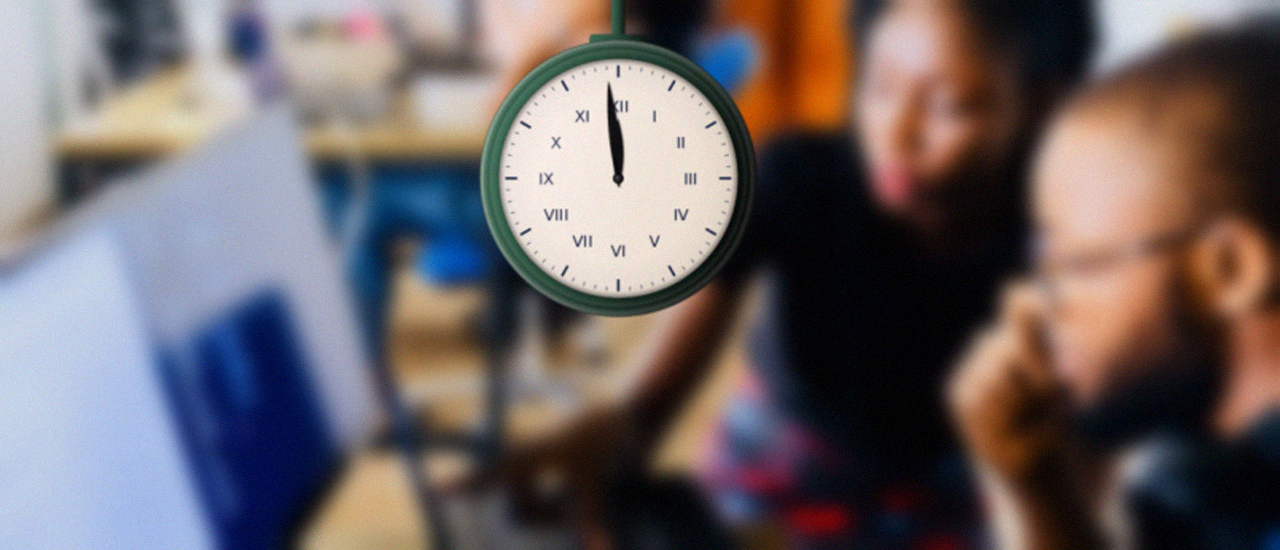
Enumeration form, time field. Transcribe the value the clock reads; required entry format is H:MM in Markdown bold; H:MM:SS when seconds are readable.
**11:59**
